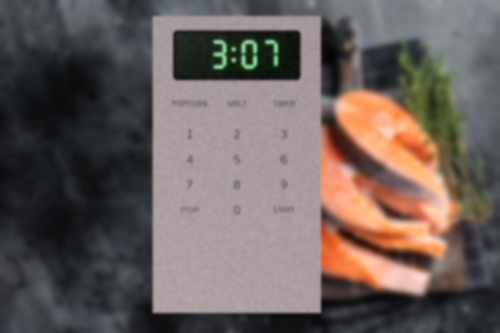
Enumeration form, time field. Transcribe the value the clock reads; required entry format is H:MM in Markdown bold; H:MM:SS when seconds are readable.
**3:07**
